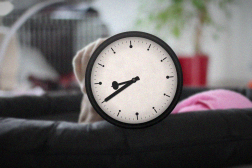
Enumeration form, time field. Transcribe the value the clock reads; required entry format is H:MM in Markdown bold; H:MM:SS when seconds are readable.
**8:40**
